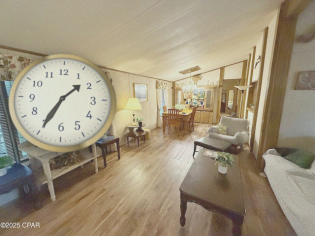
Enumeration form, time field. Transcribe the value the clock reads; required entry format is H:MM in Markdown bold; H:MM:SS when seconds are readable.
**1:35**
